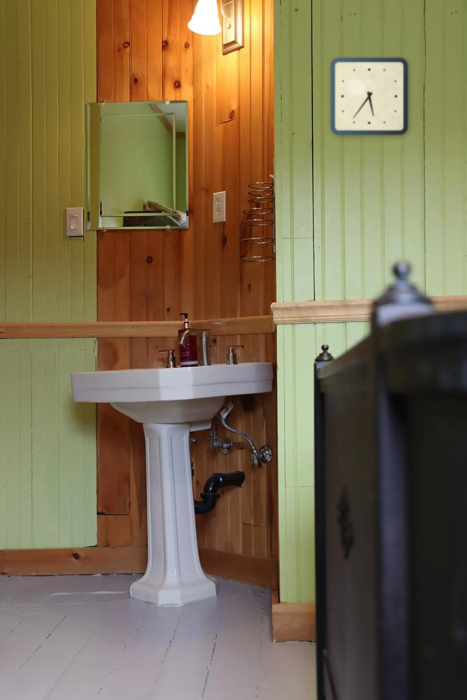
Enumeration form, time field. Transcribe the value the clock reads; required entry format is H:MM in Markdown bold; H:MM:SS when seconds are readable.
**5:36**
